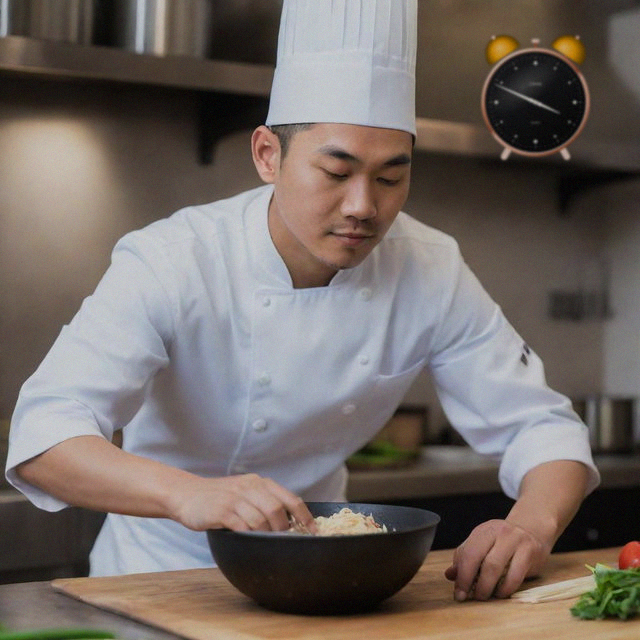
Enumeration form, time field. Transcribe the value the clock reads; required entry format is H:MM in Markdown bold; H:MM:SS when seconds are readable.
**3:49**
